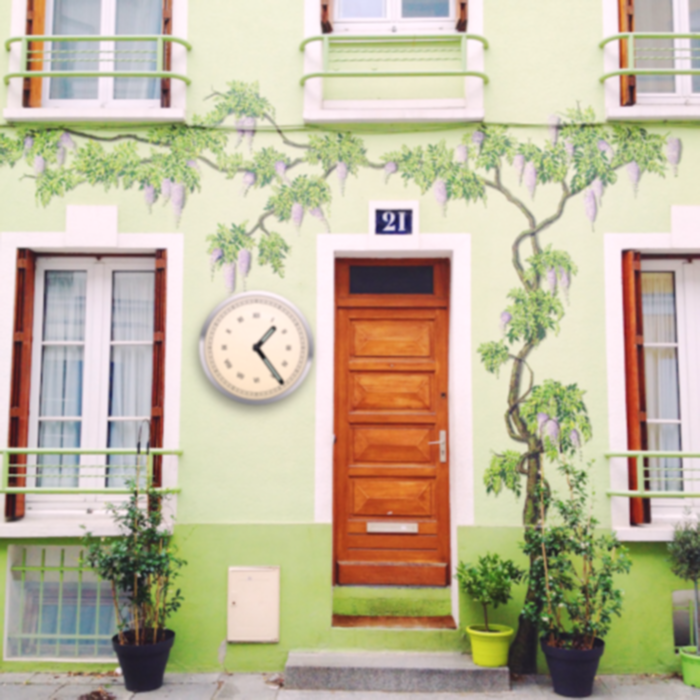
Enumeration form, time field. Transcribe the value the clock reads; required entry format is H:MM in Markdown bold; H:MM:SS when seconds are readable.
**1:24**
